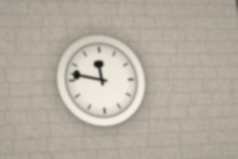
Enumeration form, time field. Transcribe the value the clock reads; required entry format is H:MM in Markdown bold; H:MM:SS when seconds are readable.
**11:47**
